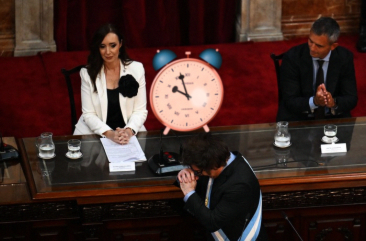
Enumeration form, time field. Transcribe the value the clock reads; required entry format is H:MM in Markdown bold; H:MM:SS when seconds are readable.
**9:57**
